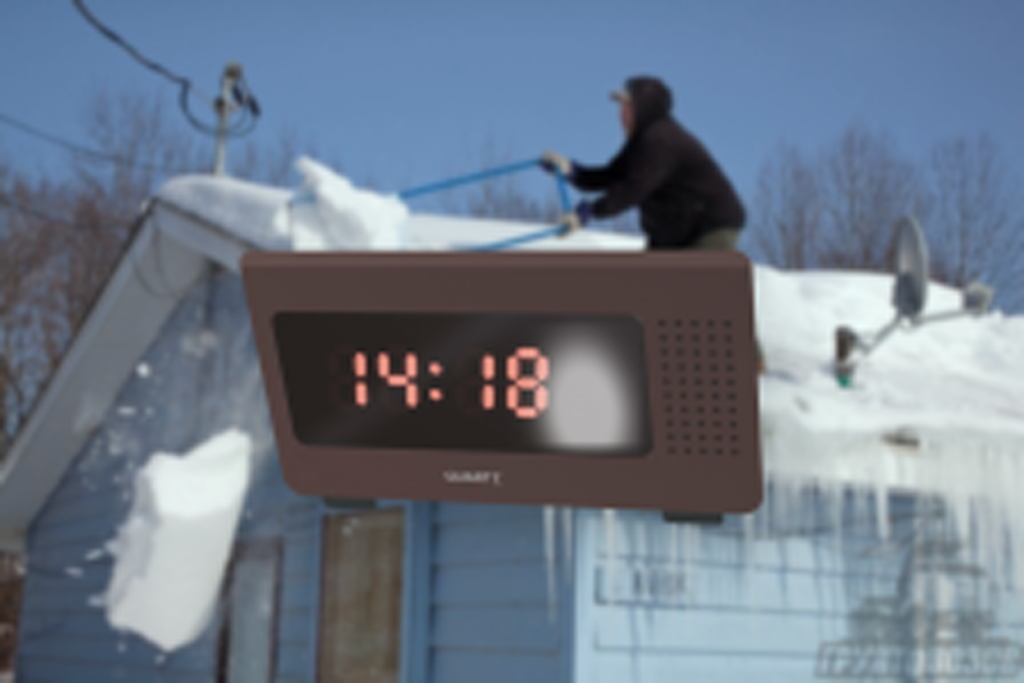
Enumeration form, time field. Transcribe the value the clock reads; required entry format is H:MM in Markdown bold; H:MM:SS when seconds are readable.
**14:18**
